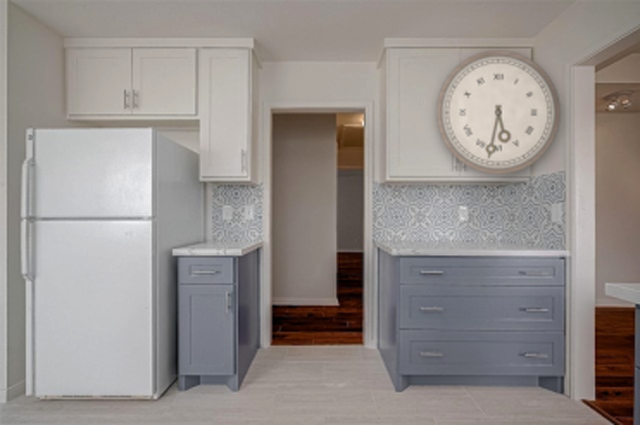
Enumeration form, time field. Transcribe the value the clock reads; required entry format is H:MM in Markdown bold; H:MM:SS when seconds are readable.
**5:32**
